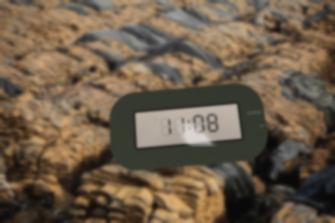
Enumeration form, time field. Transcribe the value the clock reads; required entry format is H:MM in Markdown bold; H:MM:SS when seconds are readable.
**11:08**
